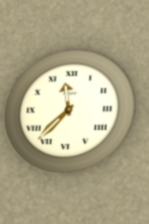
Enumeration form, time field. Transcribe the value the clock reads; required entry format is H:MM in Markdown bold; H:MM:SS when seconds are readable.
**11:37**
